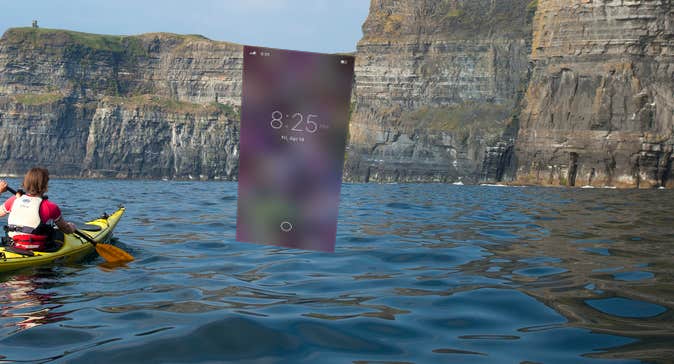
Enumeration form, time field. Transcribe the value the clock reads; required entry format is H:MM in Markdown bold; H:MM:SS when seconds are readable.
**8:25**
